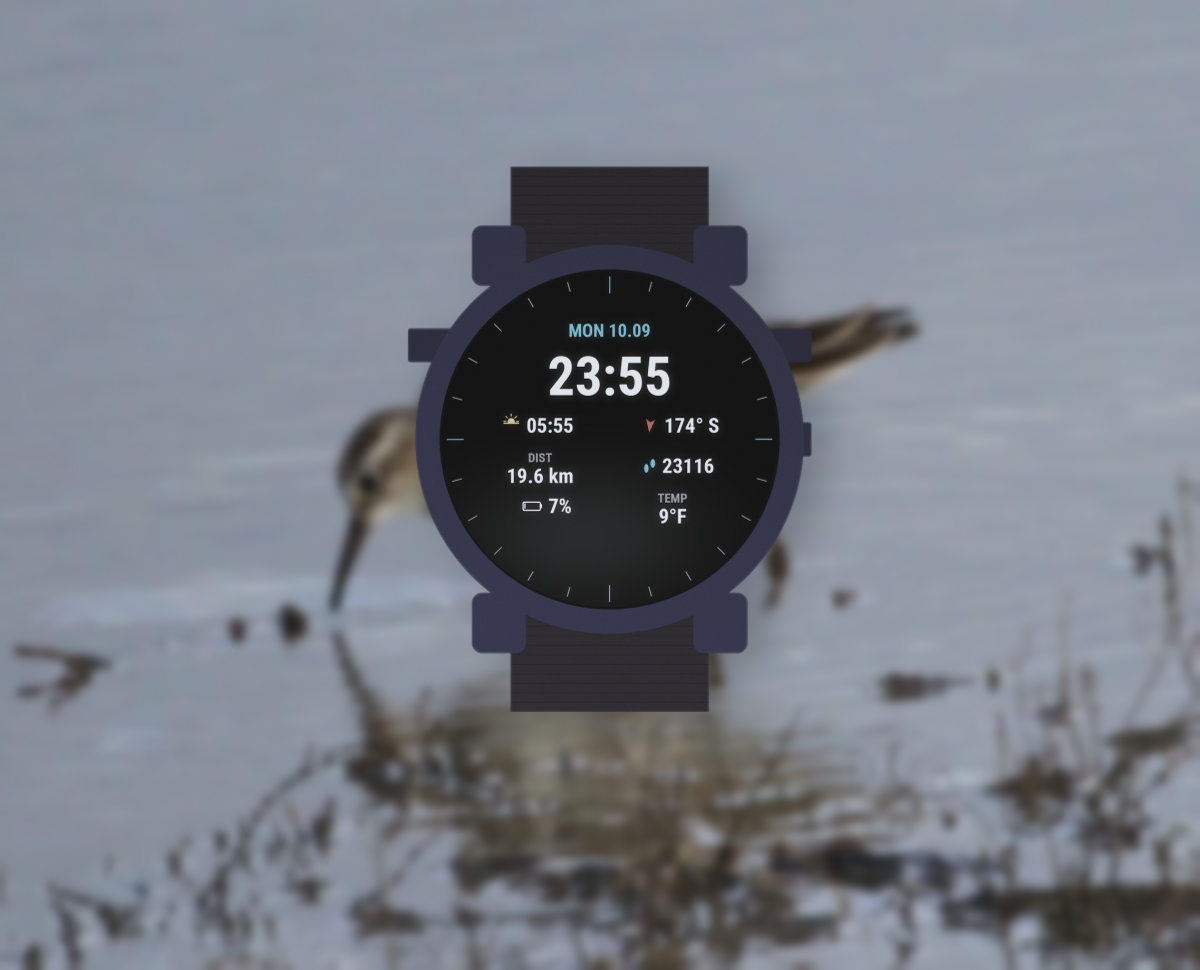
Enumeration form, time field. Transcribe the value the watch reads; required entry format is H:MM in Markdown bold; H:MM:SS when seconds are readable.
**23:55**
